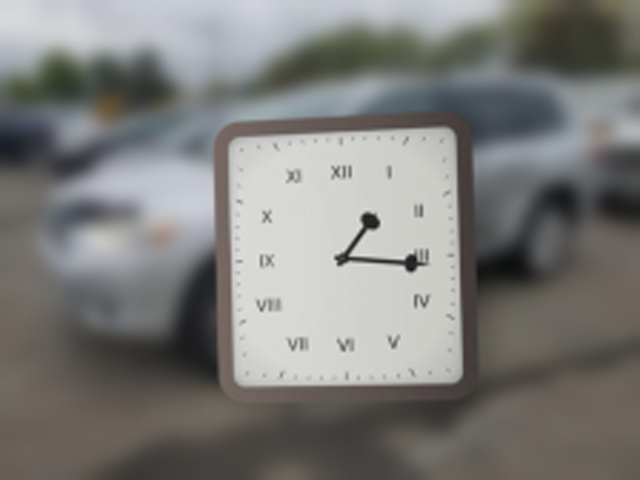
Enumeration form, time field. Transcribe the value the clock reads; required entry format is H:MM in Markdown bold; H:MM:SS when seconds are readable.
**1:16**
